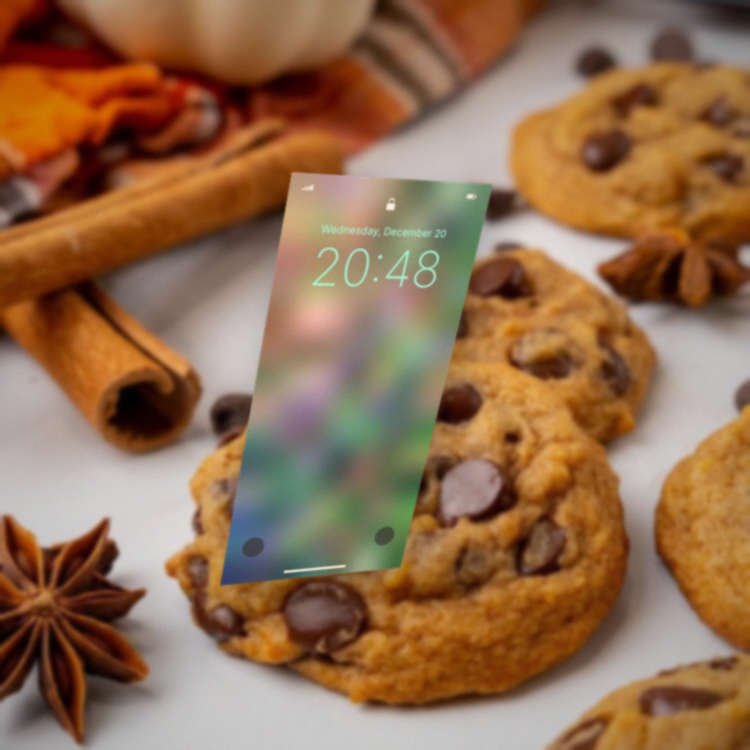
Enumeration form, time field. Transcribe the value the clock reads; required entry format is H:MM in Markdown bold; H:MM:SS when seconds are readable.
**20:48**
